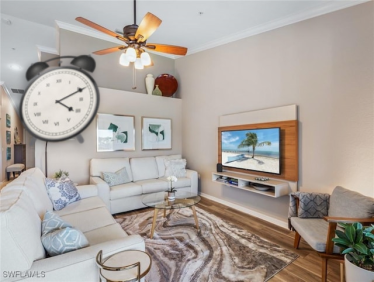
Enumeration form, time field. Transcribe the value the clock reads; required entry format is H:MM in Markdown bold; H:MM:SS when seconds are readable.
**4:11**
